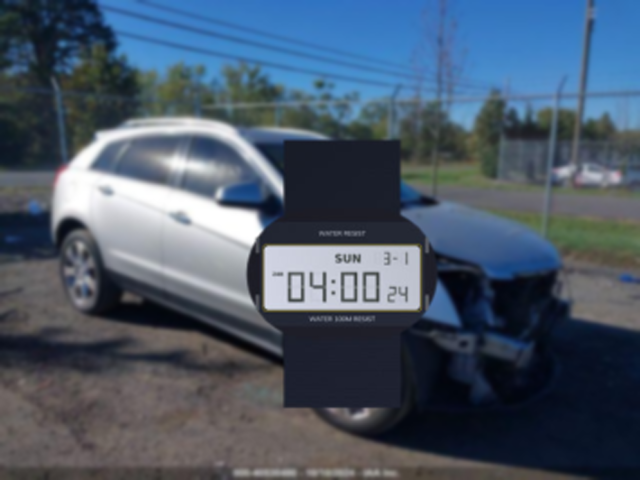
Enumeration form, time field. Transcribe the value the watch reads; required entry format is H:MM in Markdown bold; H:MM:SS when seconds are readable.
**4:00:24**
